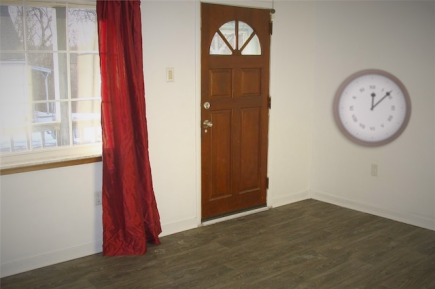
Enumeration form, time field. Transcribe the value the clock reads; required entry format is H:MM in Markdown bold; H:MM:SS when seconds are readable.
**12:08**
